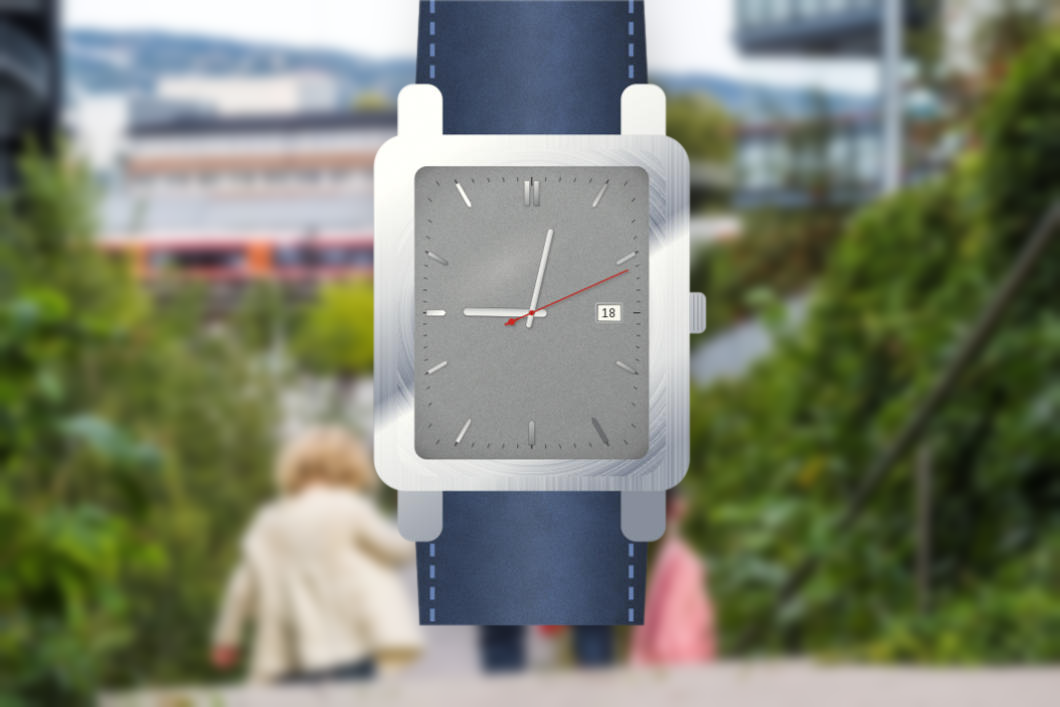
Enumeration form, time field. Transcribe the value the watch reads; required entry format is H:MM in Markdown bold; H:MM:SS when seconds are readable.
**9:02:11**
